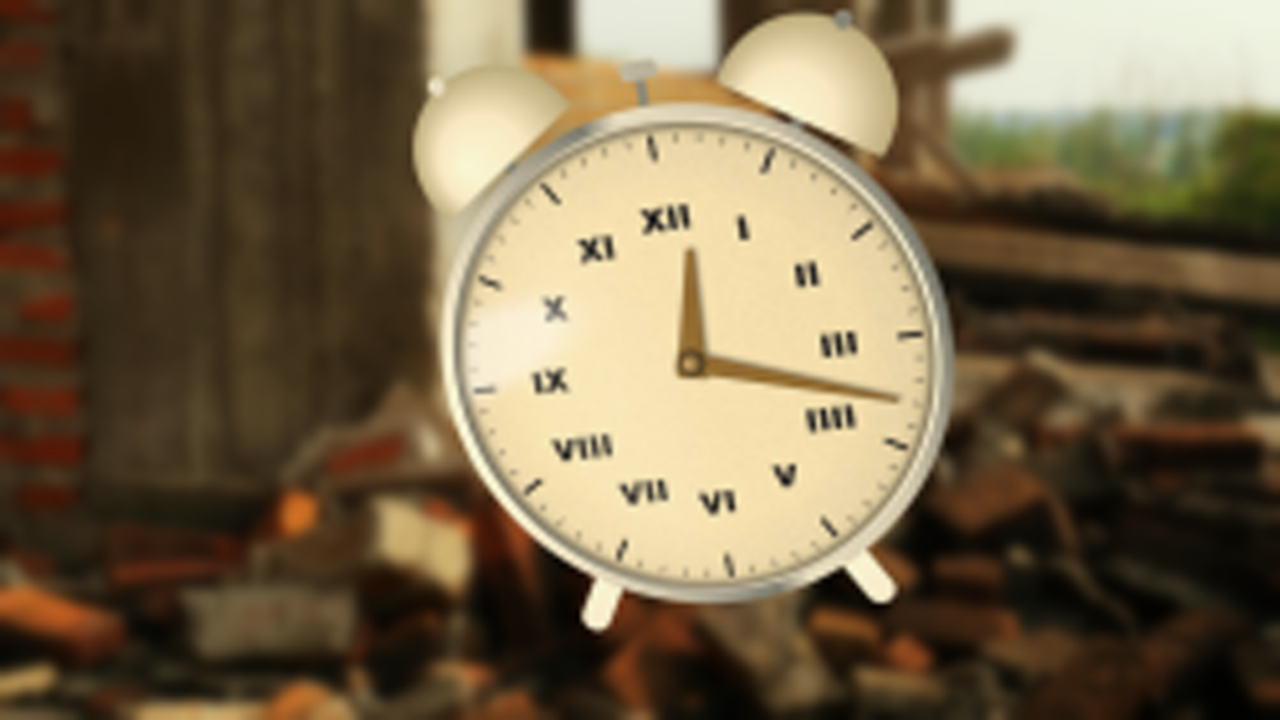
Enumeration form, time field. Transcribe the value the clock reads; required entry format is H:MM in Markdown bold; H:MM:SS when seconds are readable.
**12:18**
